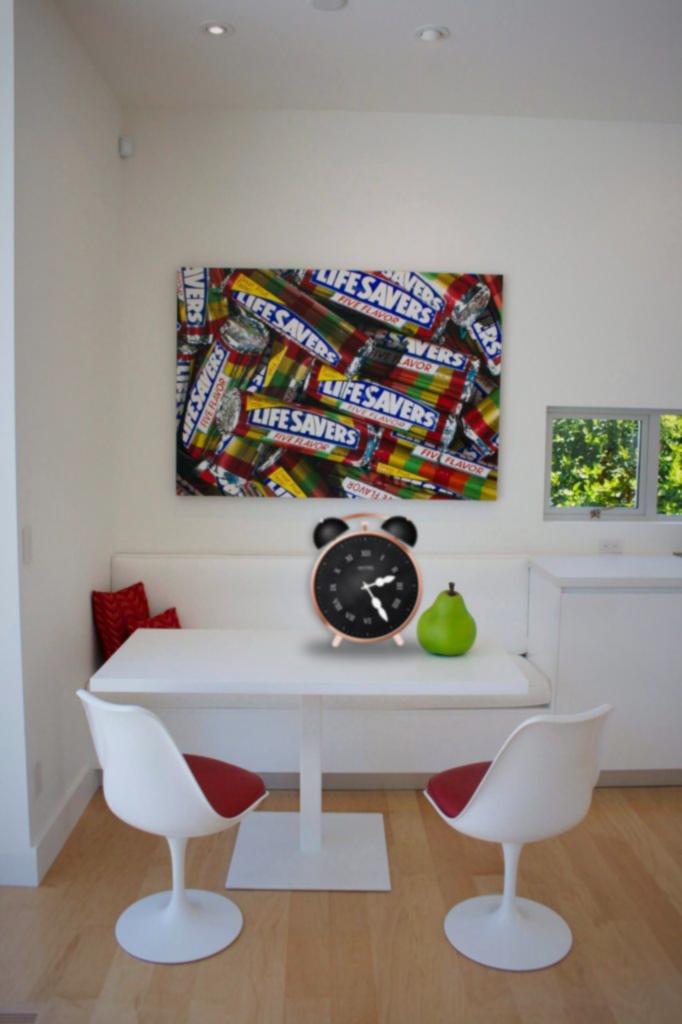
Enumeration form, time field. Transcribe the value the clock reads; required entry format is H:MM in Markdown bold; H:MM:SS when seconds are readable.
**2:25**
